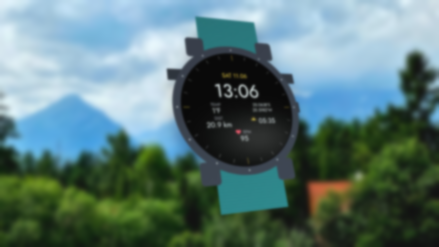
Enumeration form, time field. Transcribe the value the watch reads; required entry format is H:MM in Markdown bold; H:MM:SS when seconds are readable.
**13:06**
